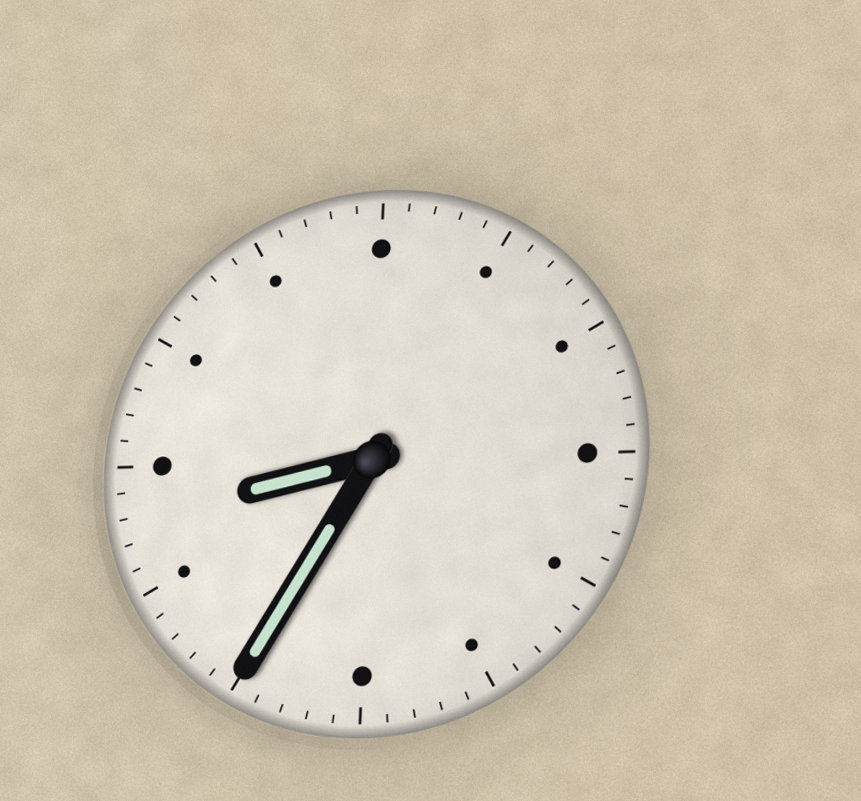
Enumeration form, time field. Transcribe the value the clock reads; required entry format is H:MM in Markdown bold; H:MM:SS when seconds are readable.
**8:35**
